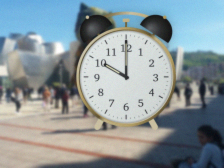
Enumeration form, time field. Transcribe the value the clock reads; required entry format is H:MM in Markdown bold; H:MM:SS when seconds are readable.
**10:00**
